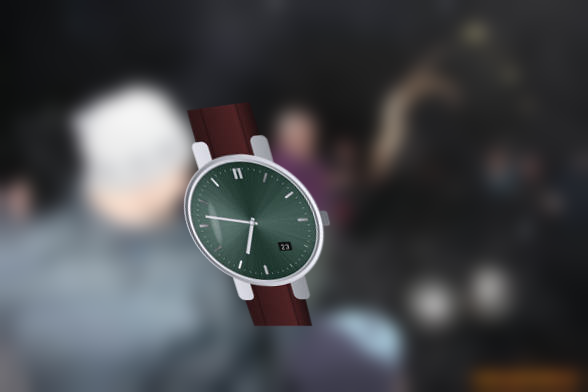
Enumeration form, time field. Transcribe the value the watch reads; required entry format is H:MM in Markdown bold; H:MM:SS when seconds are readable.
**6:47**
